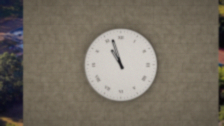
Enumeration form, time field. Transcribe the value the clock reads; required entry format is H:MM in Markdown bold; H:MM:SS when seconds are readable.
**10:57**
